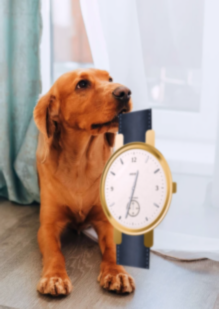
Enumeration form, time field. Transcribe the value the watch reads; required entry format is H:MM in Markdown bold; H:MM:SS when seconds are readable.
**12:33**
